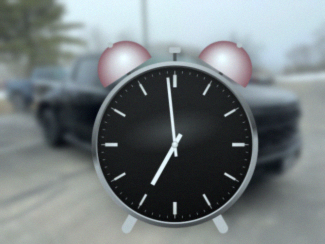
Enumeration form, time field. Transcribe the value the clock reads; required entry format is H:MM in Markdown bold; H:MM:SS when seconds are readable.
**6:59**
